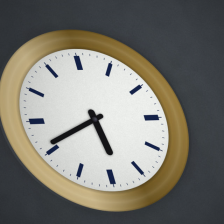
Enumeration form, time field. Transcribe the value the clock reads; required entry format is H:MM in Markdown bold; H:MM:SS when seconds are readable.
**5:41**
